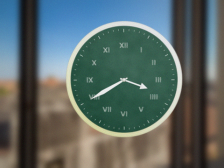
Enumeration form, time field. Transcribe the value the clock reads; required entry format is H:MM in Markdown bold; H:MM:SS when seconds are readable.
**3:40**
